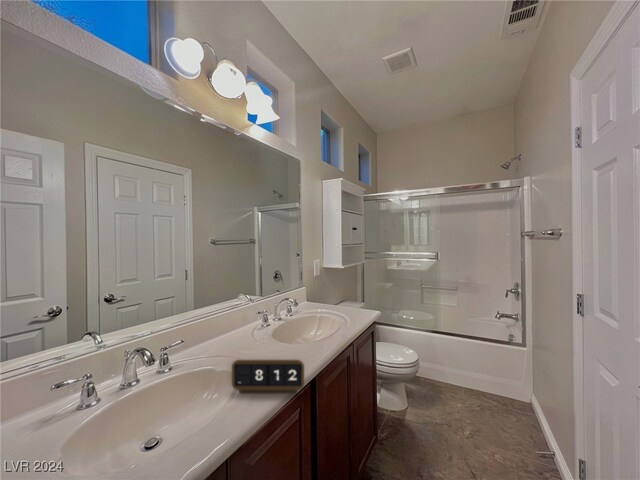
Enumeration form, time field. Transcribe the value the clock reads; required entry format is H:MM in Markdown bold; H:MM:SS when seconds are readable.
**8:12**
